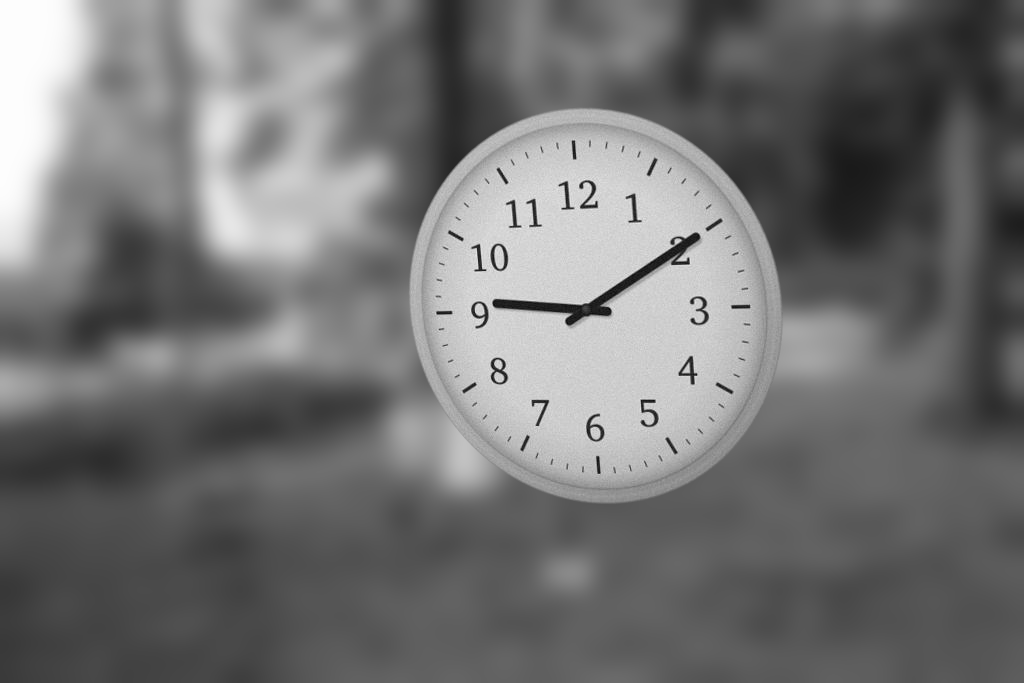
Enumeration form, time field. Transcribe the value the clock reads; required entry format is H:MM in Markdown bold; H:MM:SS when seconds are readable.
**9:10**
